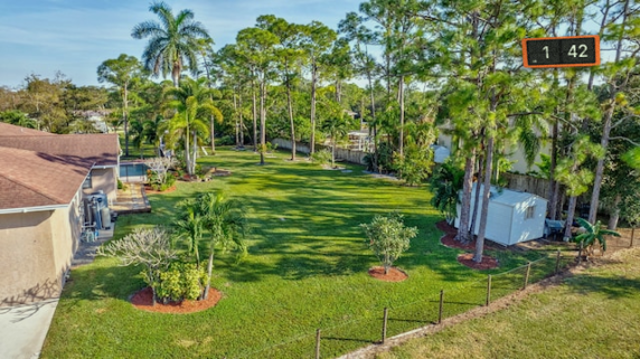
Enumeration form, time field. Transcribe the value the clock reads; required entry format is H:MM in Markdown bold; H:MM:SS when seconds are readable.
**1:42**
